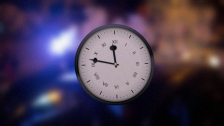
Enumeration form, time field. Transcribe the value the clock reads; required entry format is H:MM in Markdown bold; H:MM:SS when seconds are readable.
**11:47**
